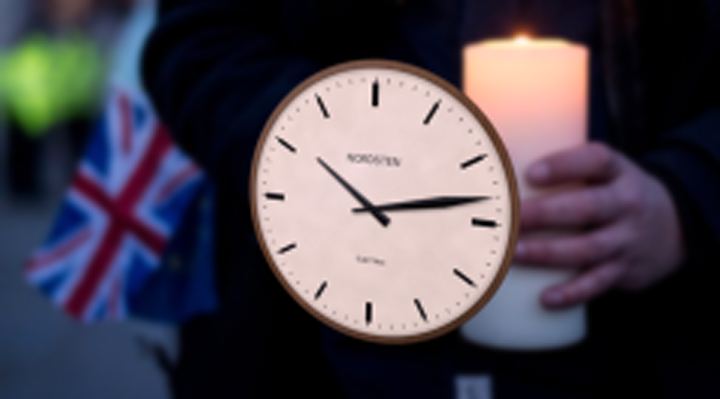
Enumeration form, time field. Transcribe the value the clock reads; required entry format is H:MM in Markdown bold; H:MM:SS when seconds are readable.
**10:13**
